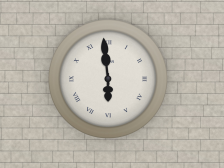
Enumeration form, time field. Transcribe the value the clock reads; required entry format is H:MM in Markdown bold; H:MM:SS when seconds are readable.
**5:59**
